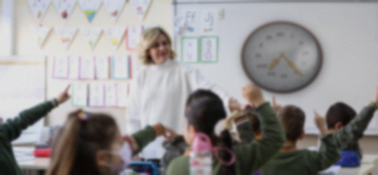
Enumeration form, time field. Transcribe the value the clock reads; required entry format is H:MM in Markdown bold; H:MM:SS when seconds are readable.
**7:24**
